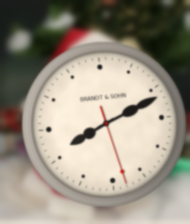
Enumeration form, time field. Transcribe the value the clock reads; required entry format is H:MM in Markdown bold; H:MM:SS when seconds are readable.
**8:11:28**
